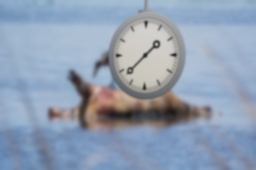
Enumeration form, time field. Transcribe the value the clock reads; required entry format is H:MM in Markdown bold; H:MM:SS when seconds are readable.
**1:38**
